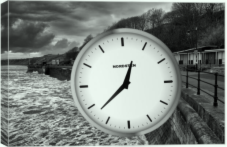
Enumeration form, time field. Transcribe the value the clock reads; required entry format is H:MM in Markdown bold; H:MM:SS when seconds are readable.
**12:38**
